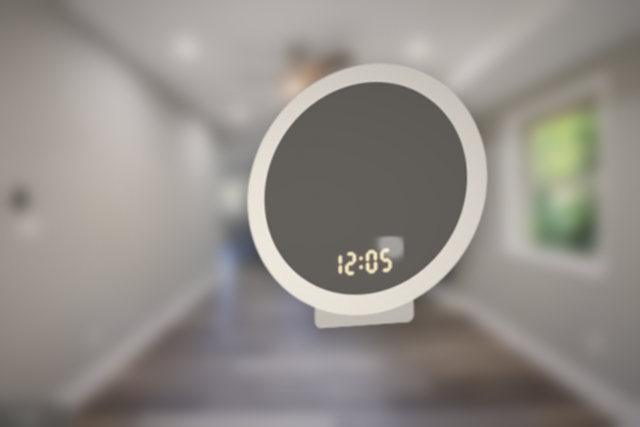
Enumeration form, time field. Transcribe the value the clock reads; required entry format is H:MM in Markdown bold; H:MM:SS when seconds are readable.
**12:05**
